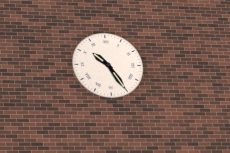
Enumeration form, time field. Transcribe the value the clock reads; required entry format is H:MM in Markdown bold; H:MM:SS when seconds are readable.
**10:25**
